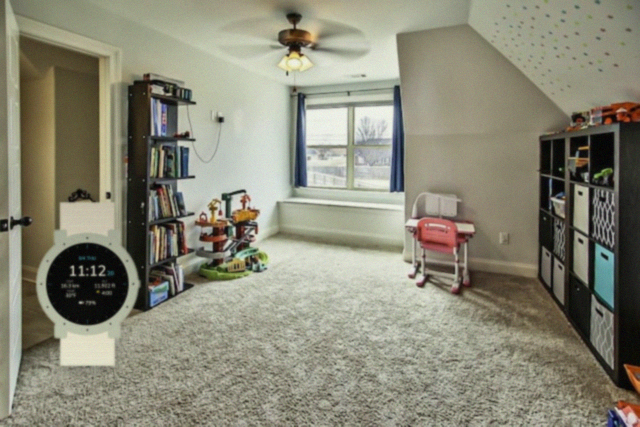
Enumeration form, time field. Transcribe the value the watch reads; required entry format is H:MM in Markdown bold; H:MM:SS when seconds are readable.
**11:12**
